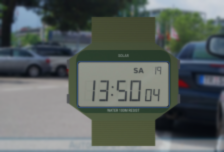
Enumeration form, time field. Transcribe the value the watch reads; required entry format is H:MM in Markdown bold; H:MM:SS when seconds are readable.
**13:50:04**
